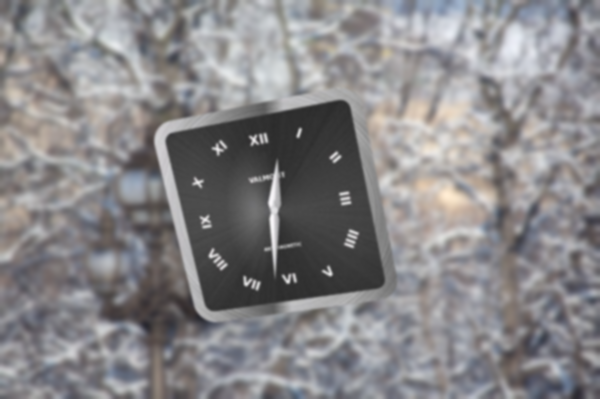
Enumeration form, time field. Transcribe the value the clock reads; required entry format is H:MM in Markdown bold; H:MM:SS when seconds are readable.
**12:32**
